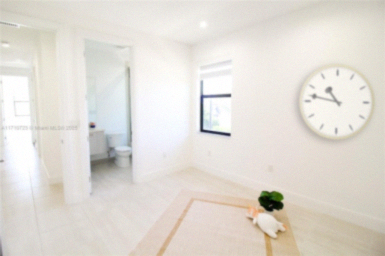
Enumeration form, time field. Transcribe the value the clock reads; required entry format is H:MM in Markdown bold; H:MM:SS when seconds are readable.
**10:47**
